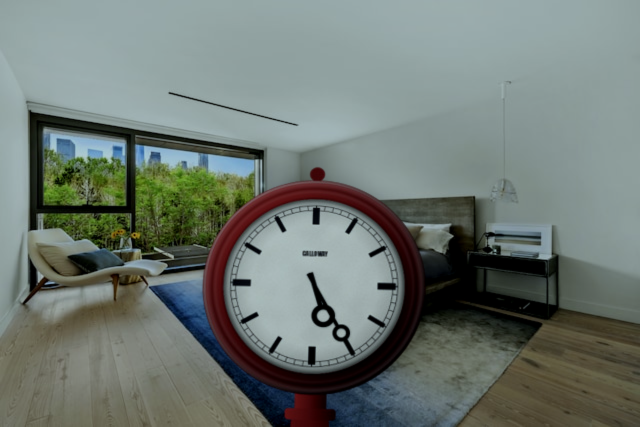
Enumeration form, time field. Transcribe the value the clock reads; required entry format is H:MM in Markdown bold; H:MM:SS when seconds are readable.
**5:25**
